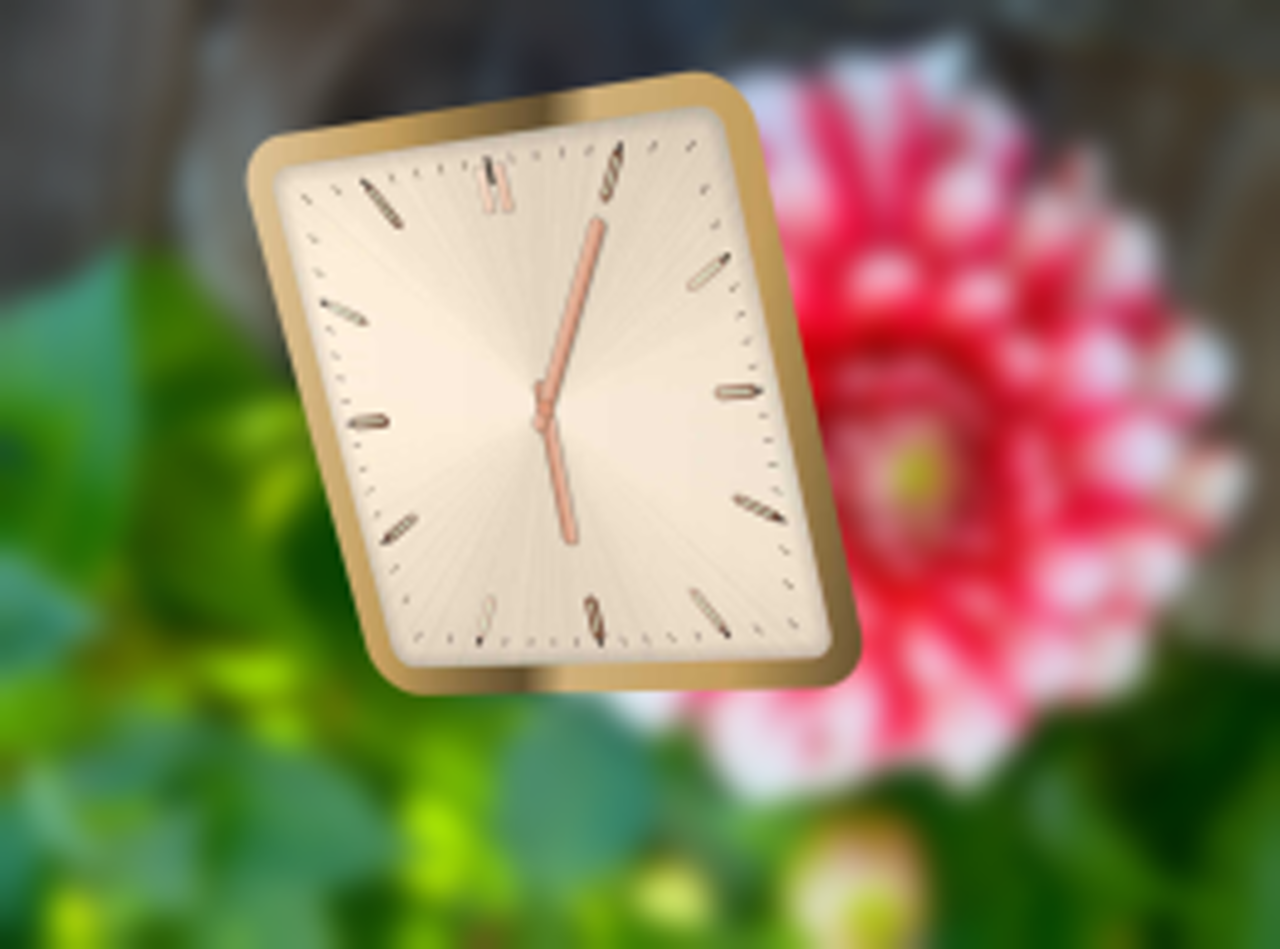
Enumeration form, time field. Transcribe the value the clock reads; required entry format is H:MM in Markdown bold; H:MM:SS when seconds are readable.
**6:05**
